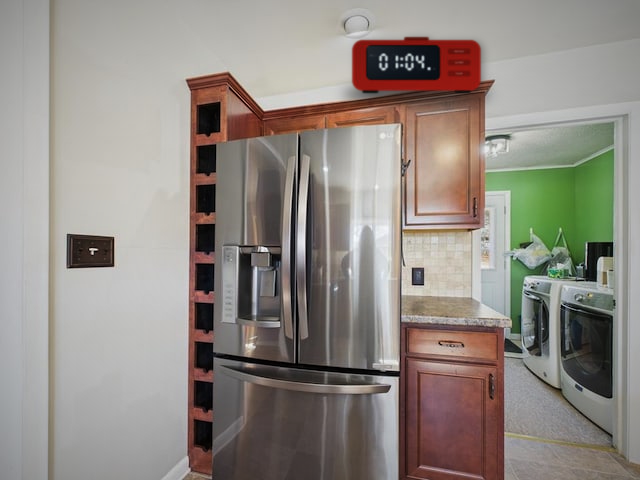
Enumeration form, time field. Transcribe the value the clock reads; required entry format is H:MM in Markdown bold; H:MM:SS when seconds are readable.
**1:04**
